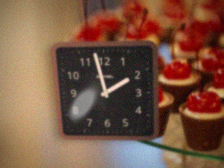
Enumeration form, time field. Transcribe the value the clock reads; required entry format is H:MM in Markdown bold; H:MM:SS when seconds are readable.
**1:58**
